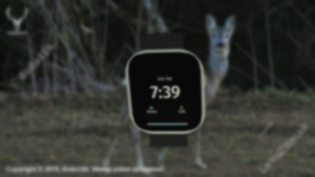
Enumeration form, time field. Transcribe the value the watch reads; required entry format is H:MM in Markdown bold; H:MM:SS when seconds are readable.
**7:39**
